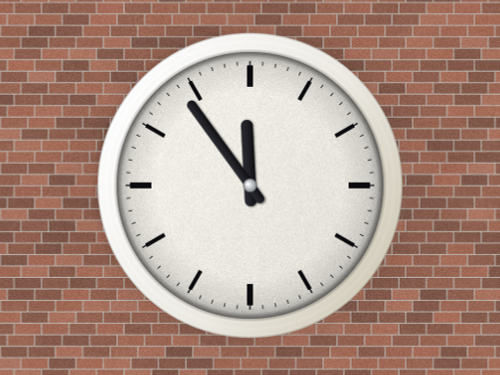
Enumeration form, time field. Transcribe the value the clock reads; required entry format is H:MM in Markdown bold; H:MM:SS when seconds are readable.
**11:54**
